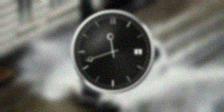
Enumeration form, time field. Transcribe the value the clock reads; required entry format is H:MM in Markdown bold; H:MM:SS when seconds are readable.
**11:42**
